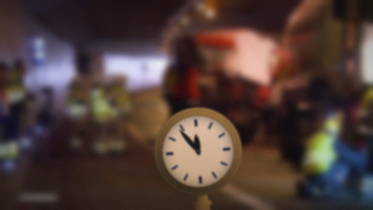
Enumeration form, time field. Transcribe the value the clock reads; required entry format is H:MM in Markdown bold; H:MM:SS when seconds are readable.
**11:54**
